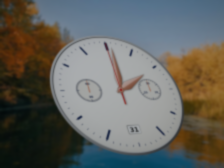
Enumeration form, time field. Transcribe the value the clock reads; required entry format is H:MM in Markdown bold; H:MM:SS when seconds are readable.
**2:01**
